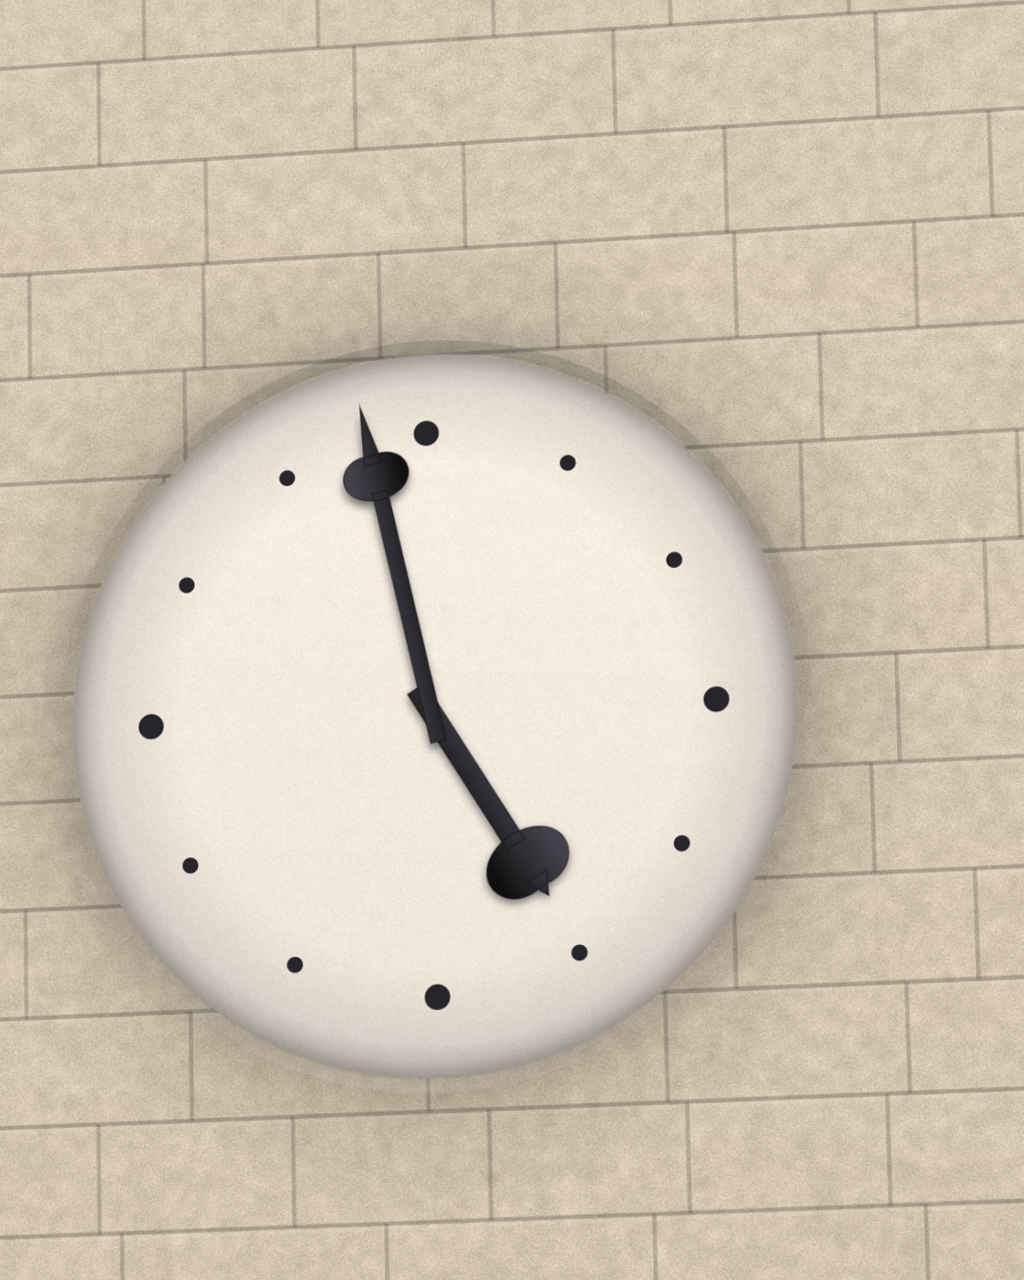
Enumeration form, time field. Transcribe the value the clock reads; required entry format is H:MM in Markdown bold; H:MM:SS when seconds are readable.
**4:58**
